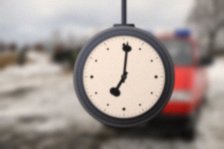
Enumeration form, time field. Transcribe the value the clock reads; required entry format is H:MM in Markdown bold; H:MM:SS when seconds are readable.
**7:01**
